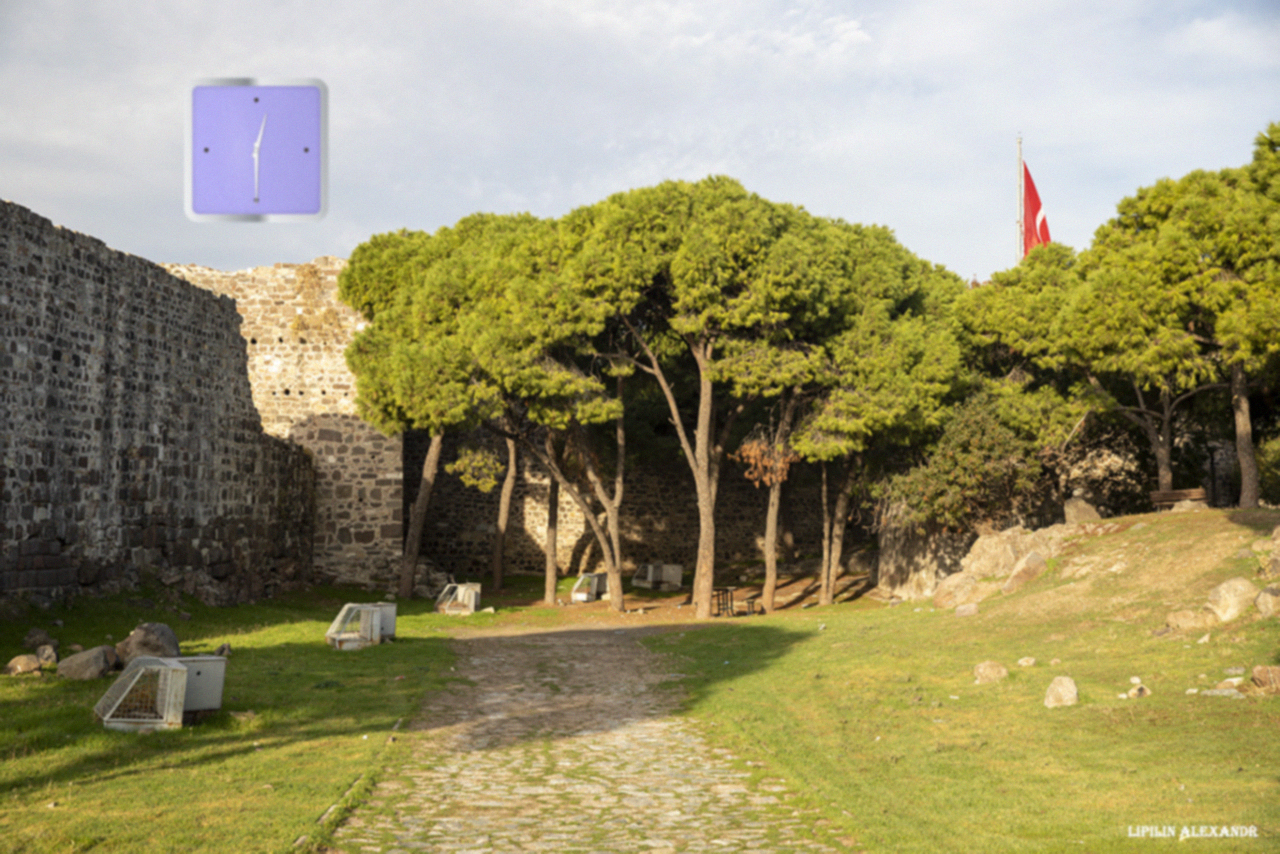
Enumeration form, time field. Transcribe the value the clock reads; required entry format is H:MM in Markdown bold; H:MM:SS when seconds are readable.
**12:30**
